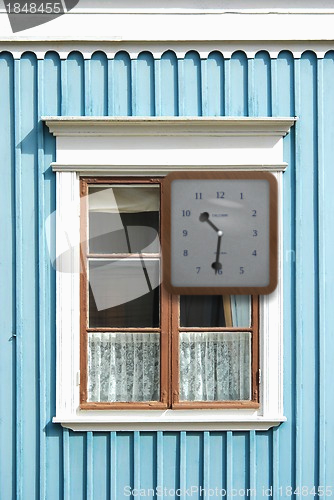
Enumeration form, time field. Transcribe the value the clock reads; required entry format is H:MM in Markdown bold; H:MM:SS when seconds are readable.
**10:31**
